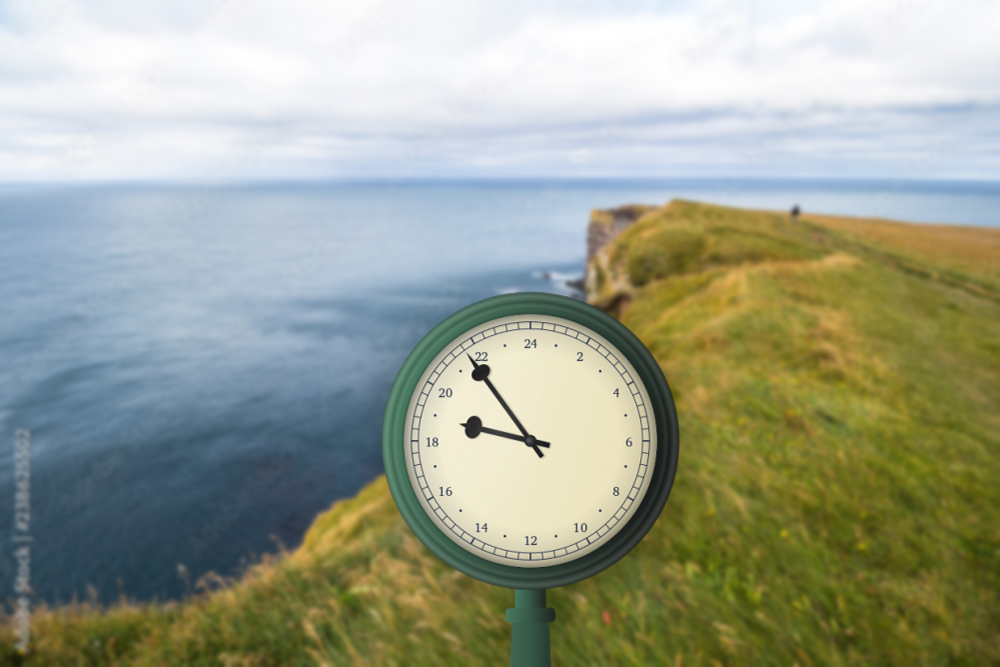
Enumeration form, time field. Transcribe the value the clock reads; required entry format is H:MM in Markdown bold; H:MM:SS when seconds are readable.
**18:54**
